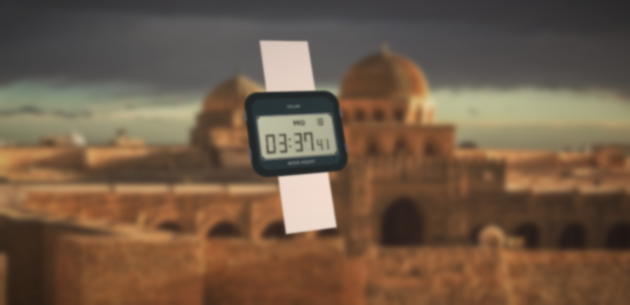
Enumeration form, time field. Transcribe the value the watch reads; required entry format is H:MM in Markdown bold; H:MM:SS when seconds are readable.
**3:37:41**
